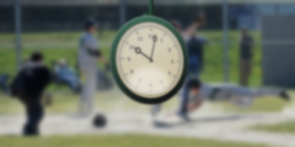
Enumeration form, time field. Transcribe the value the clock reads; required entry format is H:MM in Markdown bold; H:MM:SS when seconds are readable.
**10:02**
